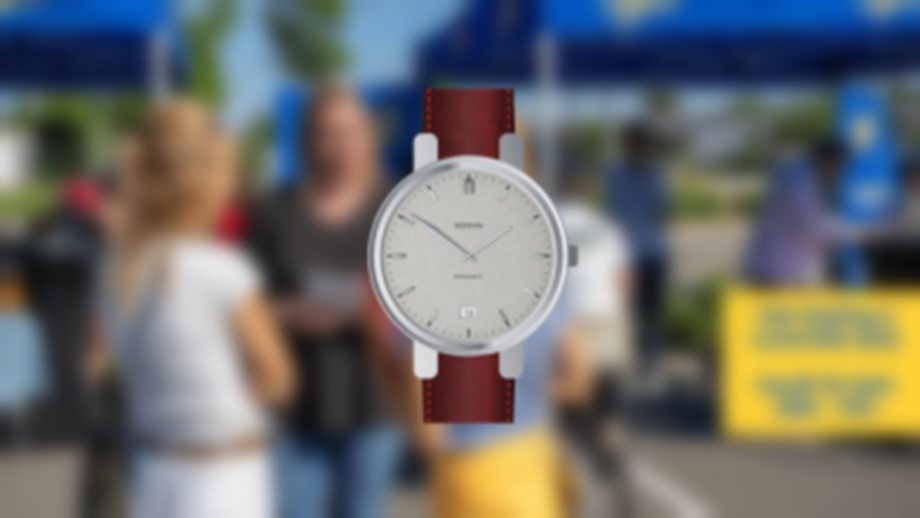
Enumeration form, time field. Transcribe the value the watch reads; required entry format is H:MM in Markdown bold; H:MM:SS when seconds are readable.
**1:51**
